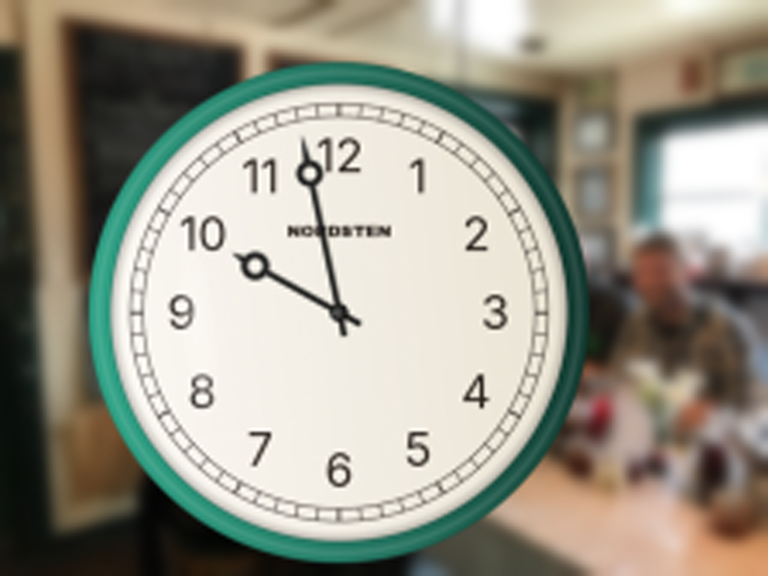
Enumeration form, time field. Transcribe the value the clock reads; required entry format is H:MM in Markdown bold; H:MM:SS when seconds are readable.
**9:58**
